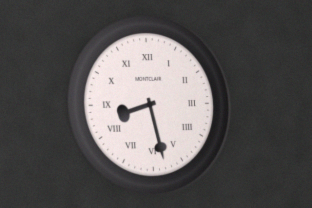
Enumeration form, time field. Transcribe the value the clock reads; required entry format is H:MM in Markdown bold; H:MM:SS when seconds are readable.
**8:28**
